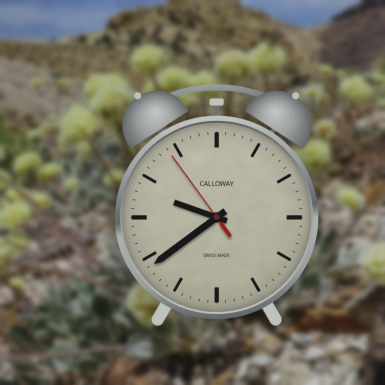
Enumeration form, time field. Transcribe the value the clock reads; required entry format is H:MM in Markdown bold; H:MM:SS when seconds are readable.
**9:38:54**
